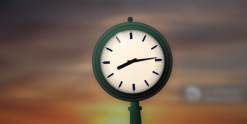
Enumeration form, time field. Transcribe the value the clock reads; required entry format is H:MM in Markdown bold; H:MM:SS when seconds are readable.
**8:14**
